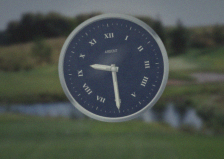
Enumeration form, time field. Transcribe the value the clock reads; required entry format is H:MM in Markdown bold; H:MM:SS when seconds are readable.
**9:30**
